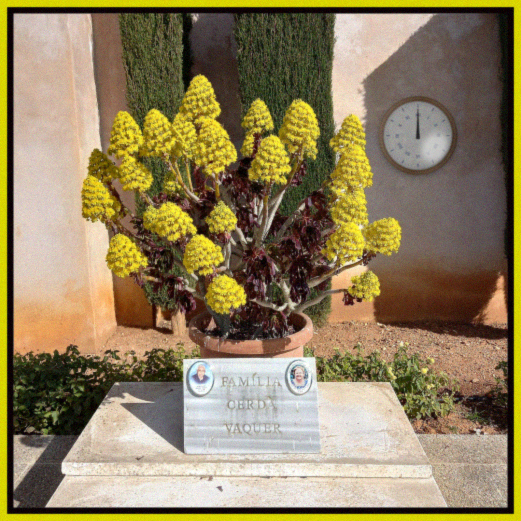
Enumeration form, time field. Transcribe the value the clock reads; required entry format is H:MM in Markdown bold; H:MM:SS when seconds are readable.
**12:00**
